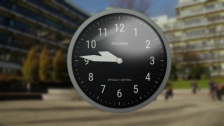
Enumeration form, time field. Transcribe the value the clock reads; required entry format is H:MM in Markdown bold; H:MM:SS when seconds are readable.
**9:46**
